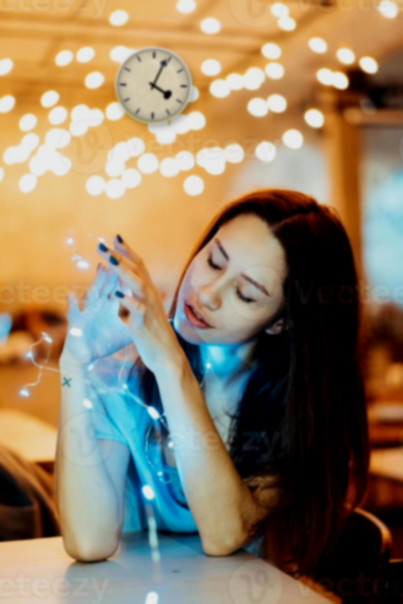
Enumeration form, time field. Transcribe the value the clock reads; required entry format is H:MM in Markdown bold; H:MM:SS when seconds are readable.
**4:04**
